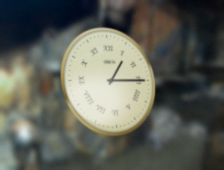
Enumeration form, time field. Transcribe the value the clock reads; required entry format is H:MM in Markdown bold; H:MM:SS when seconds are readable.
**1:15**
